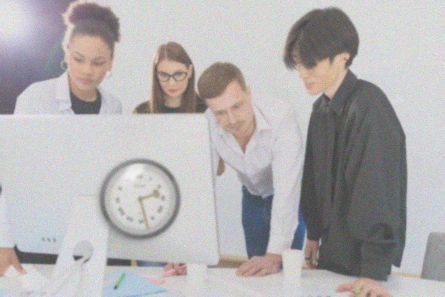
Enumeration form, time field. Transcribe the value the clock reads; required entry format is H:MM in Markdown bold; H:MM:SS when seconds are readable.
**2:28**
